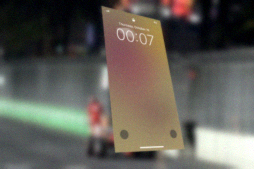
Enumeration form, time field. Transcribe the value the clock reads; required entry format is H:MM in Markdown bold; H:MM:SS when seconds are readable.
**0:07**
